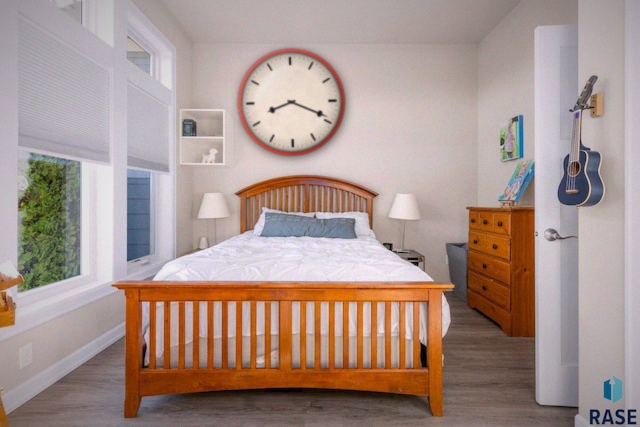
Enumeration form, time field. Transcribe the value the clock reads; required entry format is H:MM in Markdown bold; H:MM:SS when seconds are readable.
**8:19**
